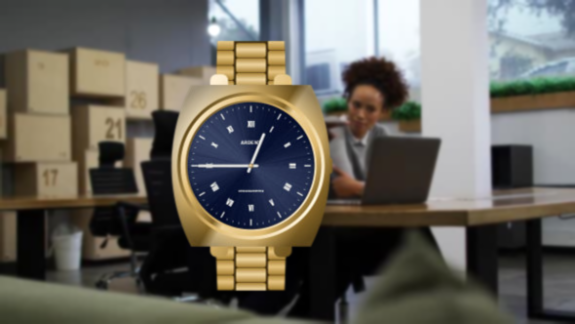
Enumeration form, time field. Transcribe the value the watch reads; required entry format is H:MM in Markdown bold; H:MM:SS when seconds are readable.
**12:45**
